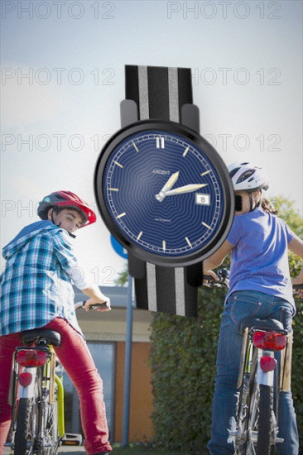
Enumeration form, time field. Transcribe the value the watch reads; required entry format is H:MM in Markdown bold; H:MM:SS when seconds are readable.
**1:12**
